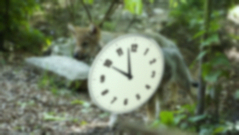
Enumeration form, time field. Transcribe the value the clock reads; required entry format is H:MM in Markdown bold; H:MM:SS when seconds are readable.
**9:58**
